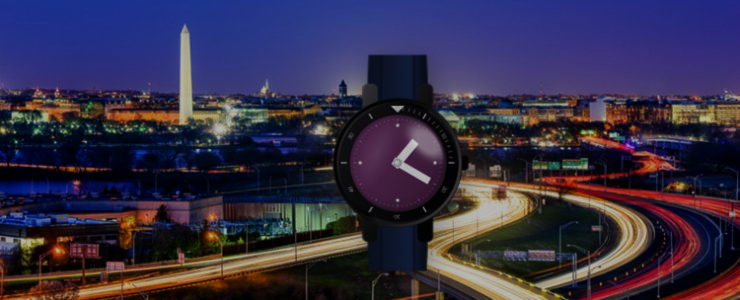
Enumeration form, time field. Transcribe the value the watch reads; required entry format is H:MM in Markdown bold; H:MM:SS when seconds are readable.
**1:20**
